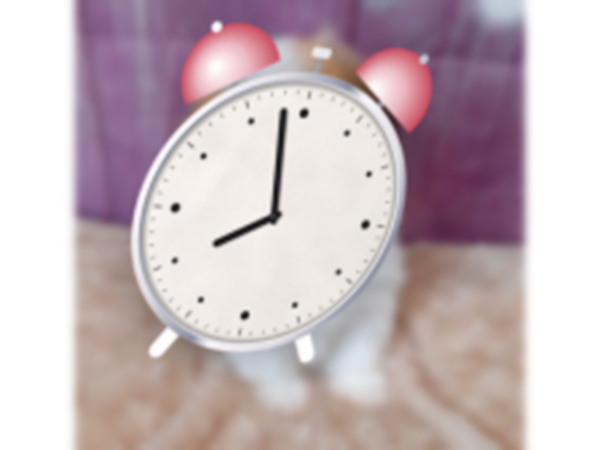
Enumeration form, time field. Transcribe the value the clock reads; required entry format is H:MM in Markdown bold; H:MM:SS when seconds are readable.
**7:58**
